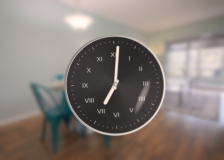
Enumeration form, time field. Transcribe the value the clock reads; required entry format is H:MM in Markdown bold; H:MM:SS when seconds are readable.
**7:01**
